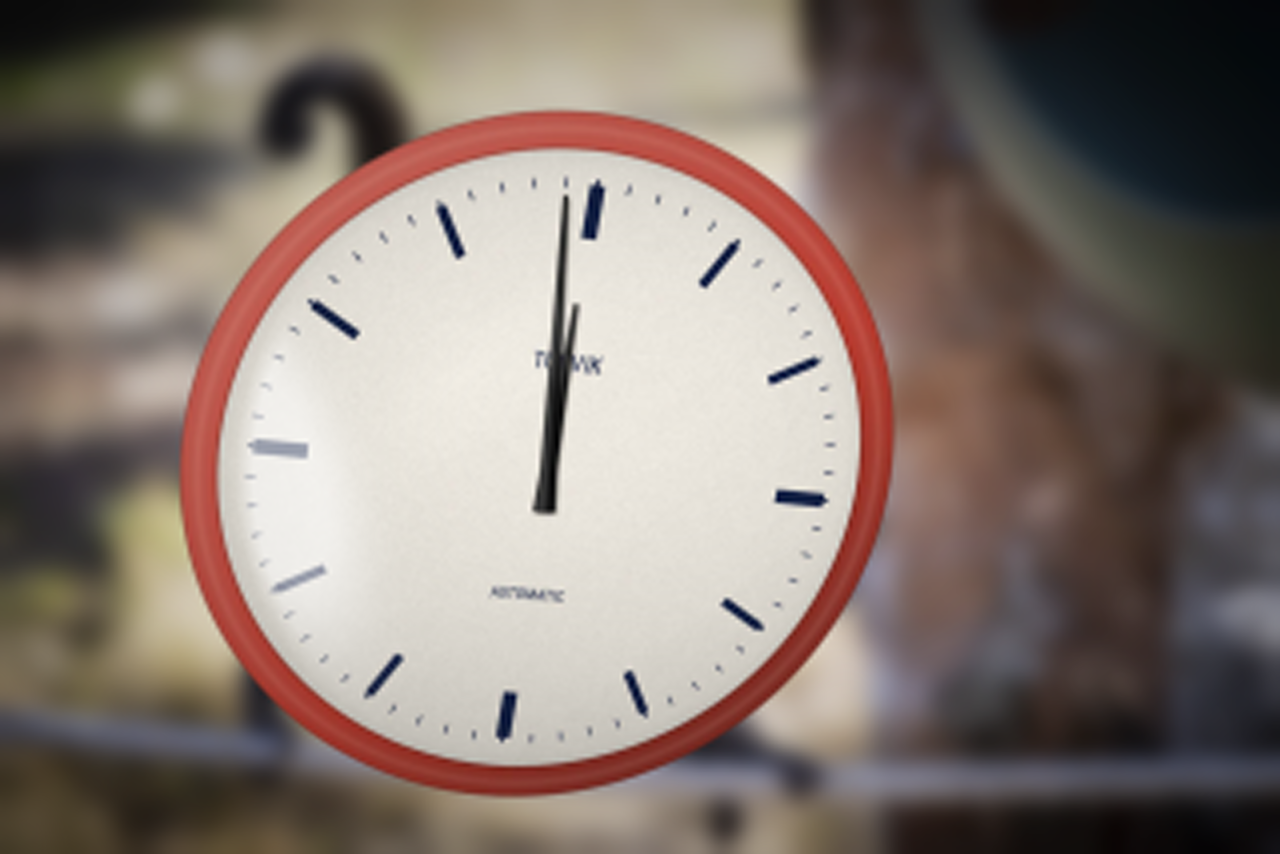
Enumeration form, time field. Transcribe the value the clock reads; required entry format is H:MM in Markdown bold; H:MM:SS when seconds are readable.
**11:59**
